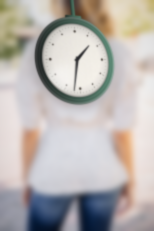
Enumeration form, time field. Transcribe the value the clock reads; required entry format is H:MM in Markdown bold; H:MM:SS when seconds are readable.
**1:32**
